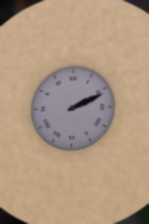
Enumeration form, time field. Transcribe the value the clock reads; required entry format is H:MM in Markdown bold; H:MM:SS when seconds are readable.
**2:11**
